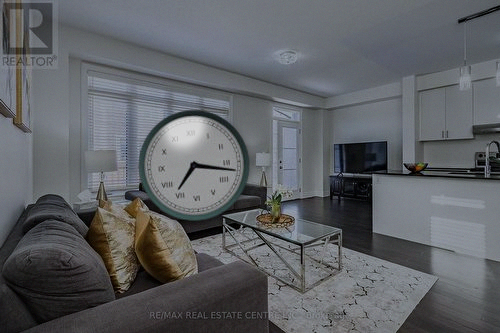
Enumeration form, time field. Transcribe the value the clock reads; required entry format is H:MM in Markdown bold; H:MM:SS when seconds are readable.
**7:17**
